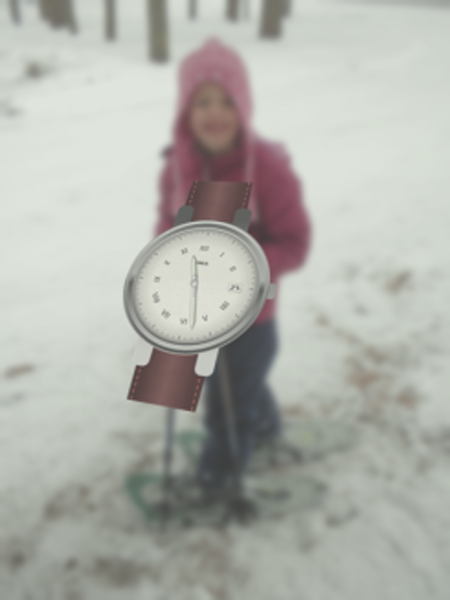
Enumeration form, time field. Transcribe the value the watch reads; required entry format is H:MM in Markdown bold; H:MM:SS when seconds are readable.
**11:28**
